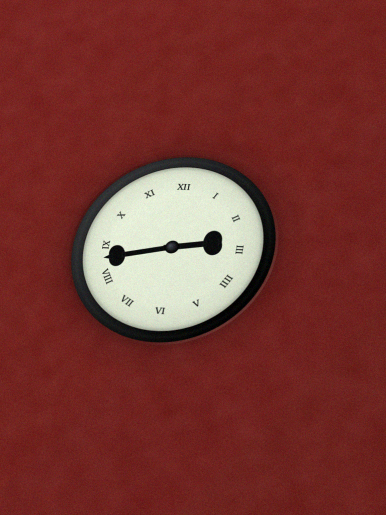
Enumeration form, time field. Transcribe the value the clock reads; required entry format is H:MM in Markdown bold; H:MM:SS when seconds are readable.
**2:43**
